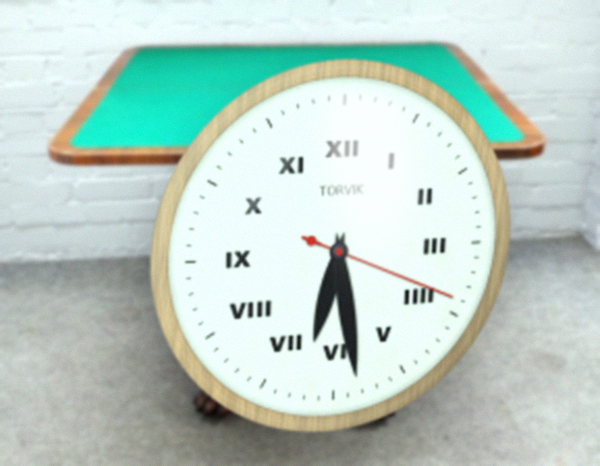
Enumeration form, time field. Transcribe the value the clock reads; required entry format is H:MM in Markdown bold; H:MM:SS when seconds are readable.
**6:28:19**
